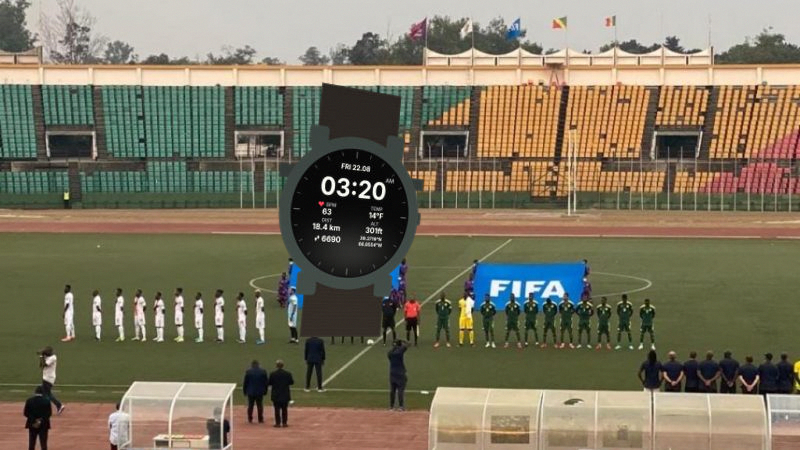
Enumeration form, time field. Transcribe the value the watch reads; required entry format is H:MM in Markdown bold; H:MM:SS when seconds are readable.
**3:20**
